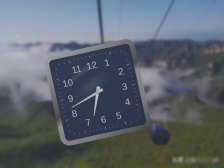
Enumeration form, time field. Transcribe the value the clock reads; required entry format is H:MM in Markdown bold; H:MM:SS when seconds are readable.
**6:42**
